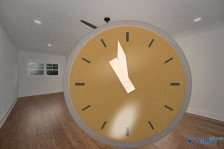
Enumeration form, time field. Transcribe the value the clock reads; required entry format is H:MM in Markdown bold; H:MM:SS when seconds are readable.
**10:58**
